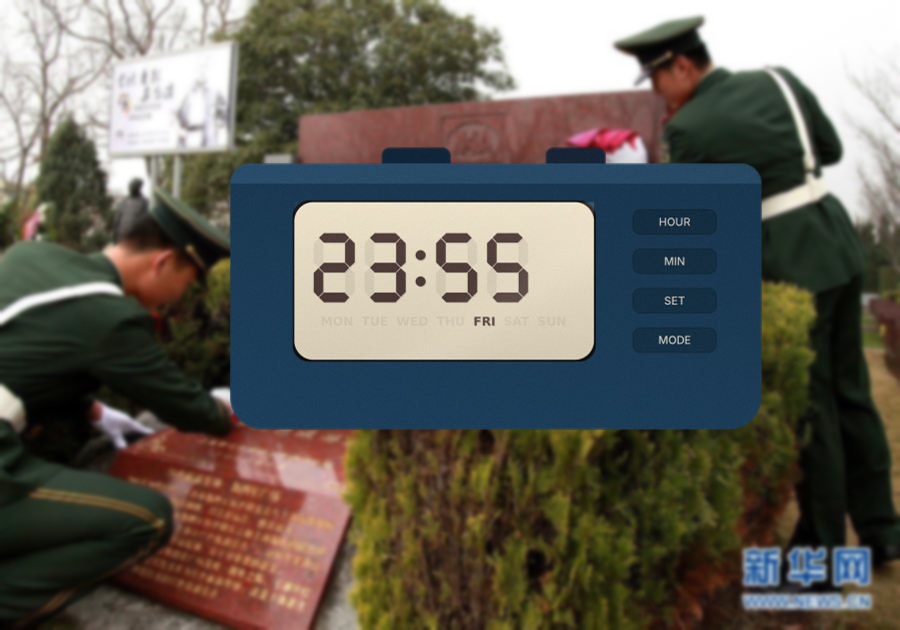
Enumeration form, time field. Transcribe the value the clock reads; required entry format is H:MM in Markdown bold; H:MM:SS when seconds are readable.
**23:55**
